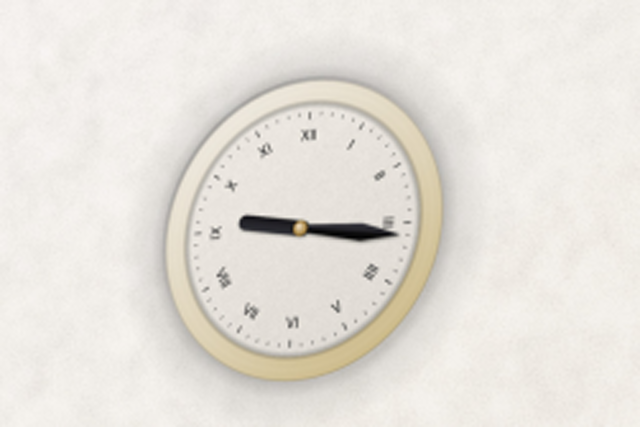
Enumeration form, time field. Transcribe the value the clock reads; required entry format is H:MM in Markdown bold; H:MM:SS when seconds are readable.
**9:16**
